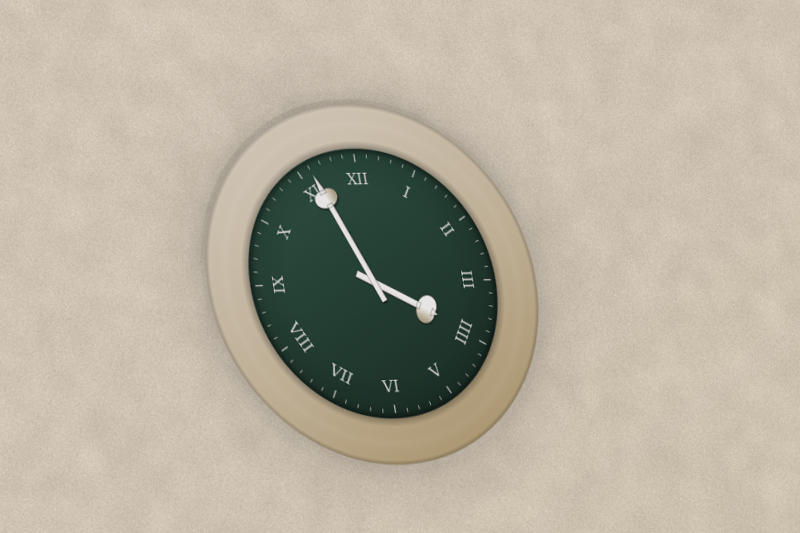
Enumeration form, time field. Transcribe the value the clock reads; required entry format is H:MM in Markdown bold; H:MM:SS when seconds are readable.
**3:56**
